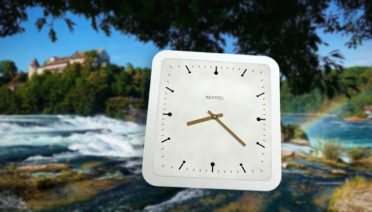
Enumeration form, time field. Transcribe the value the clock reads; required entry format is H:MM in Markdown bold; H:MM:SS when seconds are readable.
**8:22**
